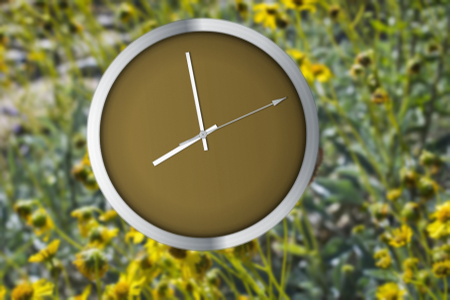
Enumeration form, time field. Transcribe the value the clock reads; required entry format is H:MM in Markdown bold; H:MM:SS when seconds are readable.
**7:58:11**
